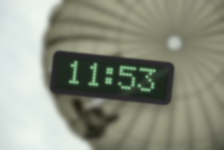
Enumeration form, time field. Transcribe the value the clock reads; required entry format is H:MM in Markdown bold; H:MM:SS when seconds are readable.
**11:53**
